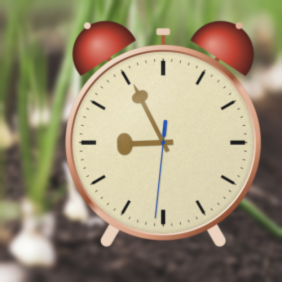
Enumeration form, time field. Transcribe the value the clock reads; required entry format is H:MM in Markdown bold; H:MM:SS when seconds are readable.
**8:55:31**
